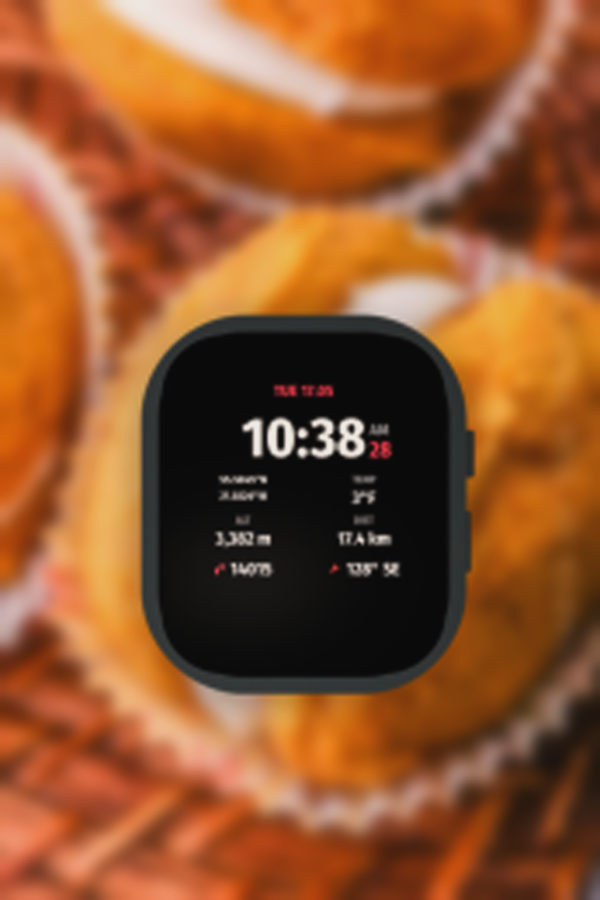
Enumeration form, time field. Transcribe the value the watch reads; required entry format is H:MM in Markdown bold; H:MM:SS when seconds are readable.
**10:38**
